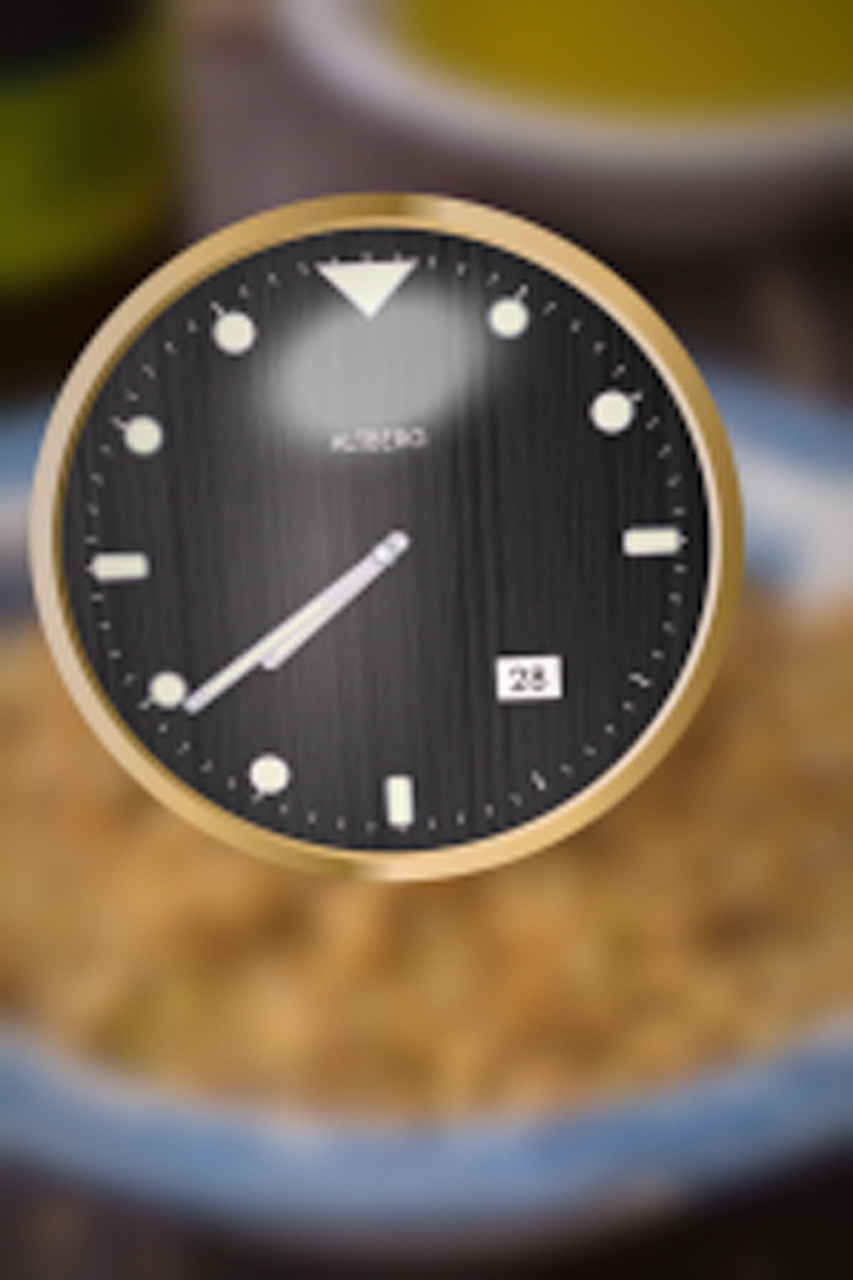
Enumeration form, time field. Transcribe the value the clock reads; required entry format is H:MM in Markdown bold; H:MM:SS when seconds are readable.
**7:39**
